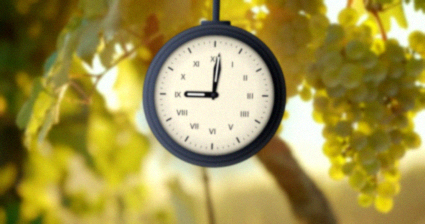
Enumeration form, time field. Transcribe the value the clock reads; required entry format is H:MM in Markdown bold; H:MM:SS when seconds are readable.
**9:01**
